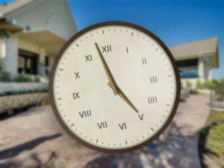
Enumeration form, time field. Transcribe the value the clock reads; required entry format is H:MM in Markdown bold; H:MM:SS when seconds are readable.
**4:58**
